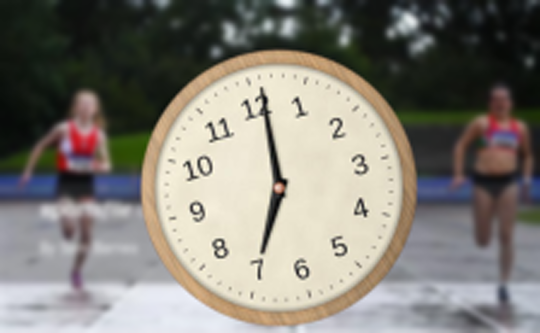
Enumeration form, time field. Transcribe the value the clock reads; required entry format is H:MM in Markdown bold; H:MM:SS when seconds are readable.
**7:01**
